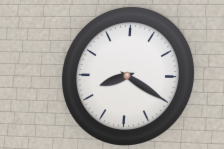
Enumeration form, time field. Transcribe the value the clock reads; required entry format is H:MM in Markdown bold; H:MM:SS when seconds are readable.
**8:20**
